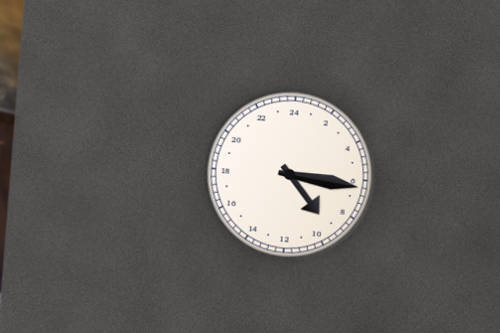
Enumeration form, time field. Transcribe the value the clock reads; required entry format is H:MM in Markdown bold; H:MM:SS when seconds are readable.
**9:16**
